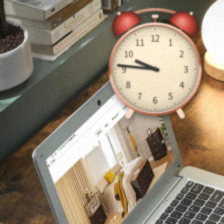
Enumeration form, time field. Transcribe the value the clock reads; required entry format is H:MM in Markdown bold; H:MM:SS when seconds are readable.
**9:46**
